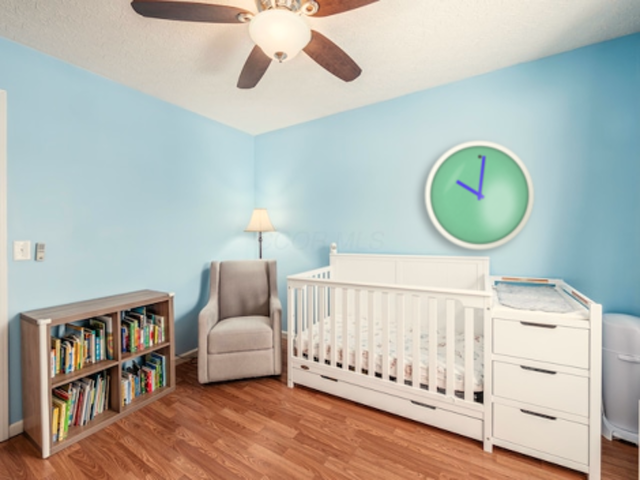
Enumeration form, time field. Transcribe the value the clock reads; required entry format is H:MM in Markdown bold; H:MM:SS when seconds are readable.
**10:01**
